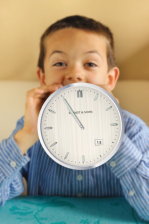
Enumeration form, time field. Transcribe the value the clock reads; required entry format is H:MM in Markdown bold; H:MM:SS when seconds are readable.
**10:55**
